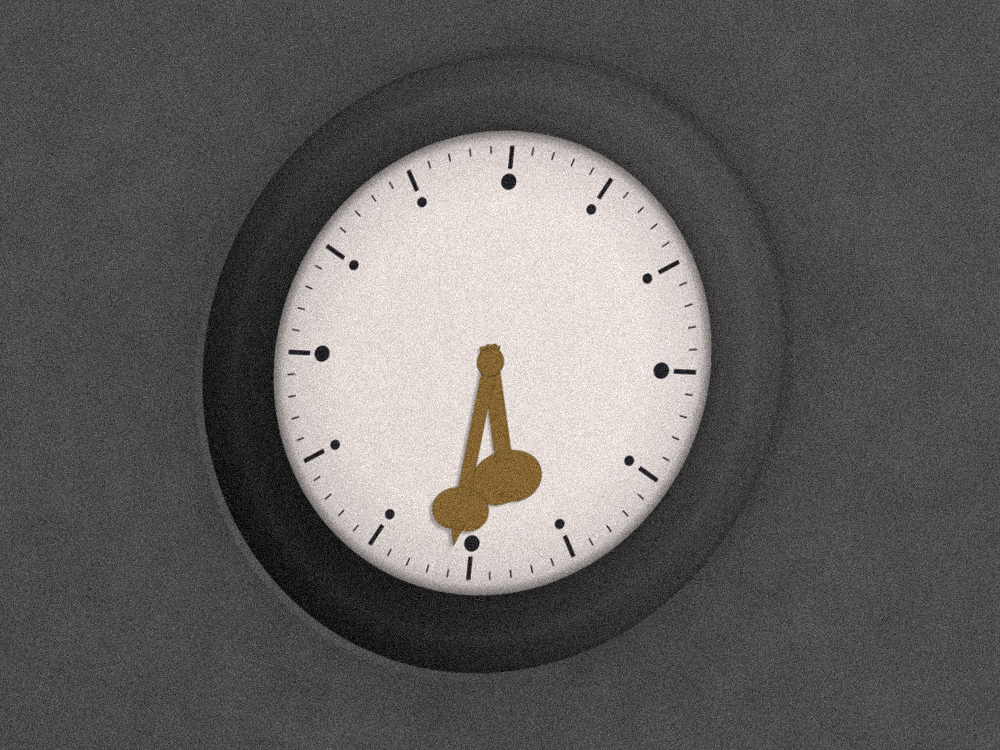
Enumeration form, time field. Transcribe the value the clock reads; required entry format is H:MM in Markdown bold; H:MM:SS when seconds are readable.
**5:31**
